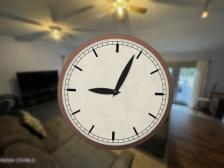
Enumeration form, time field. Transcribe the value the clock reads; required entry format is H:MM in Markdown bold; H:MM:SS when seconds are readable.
**9:04**
